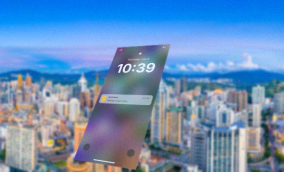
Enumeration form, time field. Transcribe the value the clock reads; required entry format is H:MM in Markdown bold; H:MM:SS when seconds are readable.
**10:39**
